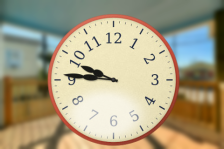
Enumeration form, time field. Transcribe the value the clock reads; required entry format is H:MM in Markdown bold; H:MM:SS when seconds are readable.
**9:46**
